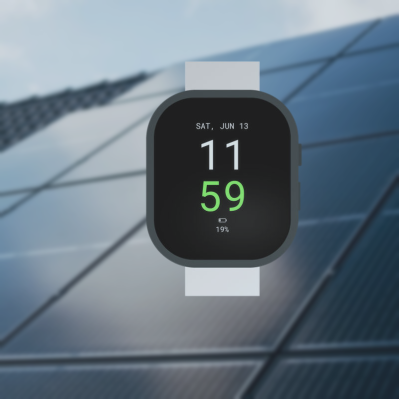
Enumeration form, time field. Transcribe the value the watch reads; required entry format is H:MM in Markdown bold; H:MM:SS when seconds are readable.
**11:59**
